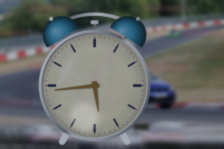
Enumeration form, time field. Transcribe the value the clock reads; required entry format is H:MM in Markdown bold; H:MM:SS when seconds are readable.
**5:44**
